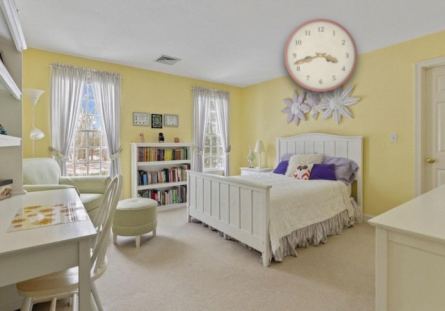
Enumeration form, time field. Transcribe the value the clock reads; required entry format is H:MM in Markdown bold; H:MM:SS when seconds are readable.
**3:42**
